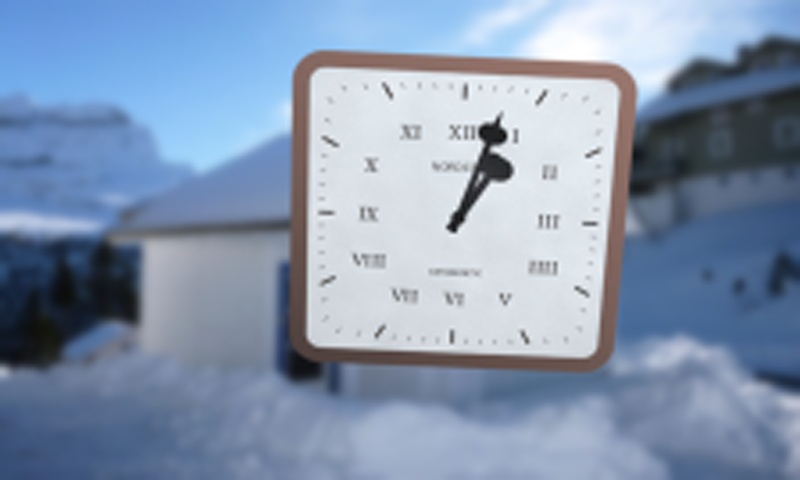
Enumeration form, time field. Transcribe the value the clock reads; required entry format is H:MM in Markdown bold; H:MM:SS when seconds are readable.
**1:03**
